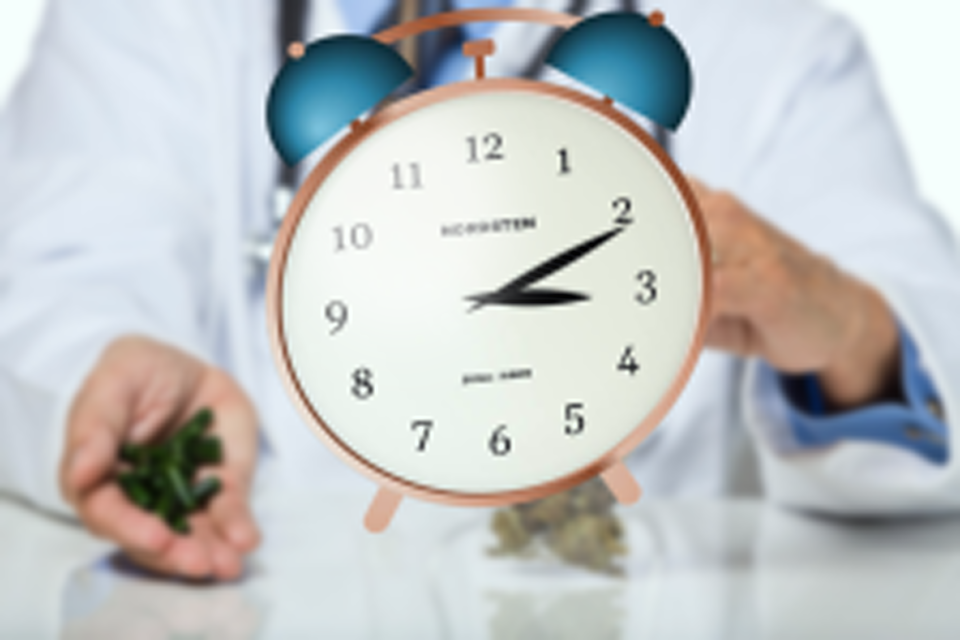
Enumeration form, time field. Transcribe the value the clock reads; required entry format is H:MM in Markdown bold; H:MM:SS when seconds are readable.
**3:11**
